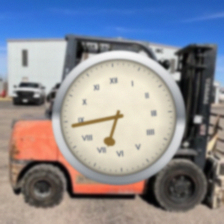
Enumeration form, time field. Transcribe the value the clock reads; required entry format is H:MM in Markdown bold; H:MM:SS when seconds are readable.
**6:44**
